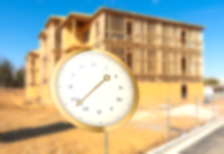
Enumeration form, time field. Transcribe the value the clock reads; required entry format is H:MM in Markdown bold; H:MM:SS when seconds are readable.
**1:38**
